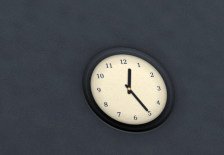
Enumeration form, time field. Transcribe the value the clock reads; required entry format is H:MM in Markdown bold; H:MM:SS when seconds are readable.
**12:25**
